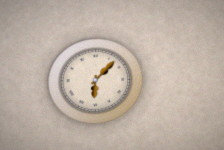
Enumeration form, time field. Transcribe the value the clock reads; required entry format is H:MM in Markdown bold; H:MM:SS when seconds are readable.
**6:07**
